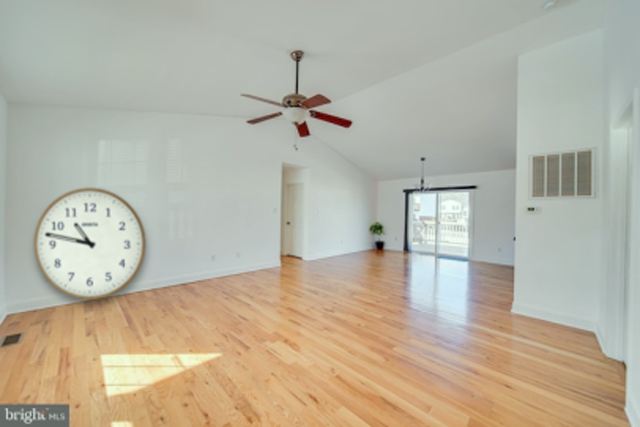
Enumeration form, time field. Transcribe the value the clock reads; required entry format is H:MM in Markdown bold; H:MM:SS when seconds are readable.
**10:47**
